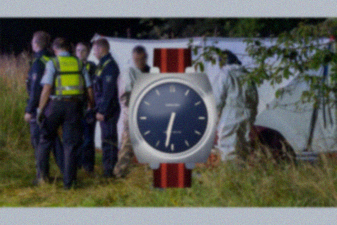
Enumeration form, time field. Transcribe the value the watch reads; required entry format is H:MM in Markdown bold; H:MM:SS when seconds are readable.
**6:32**
